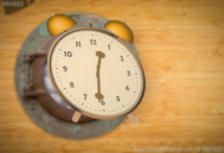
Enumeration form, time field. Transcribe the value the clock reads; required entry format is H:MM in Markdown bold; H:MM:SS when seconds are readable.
**12:31**
